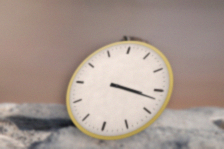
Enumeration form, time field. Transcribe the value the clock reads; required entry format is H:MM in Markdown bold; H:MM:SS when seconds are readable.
**3:17**
